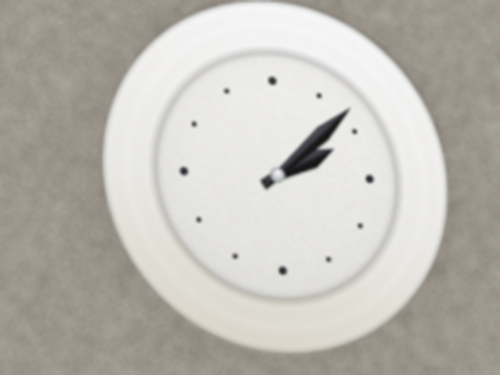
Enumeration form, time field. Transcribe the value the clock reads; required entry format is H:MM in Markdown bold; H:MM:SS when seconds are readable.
**2:08**
